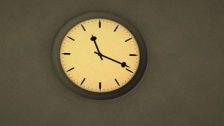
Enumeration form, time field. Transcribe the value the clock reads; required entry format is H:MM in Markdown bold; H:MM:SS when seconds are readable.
**11:19**
